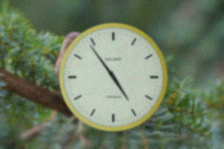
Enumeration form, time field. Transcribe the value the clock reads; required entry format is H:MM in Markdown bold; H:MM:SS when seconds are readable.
**4:54**
